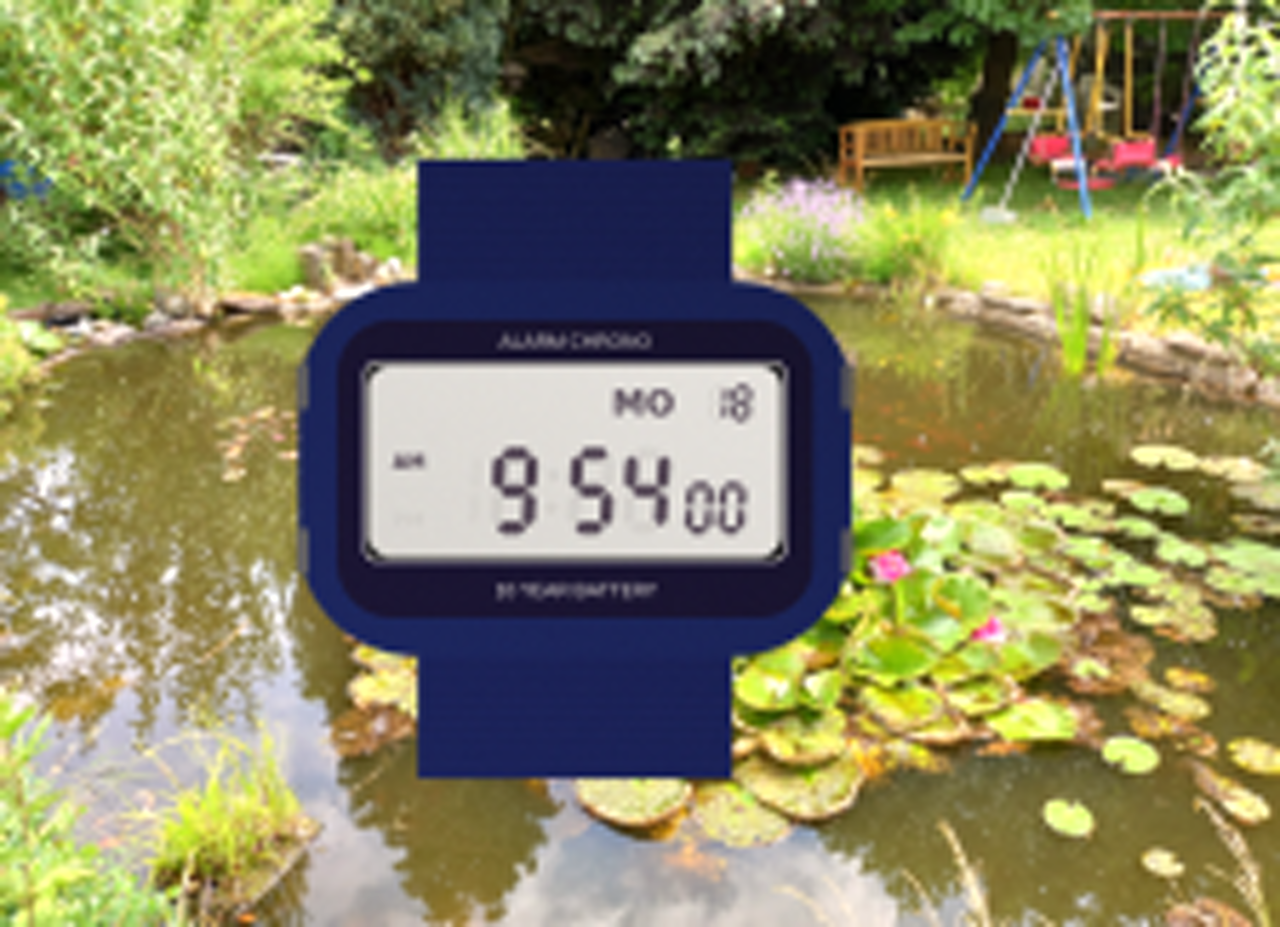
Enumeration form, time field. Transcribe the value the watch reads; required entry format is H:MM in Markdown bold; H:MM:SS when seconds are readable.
**9:54:00**
